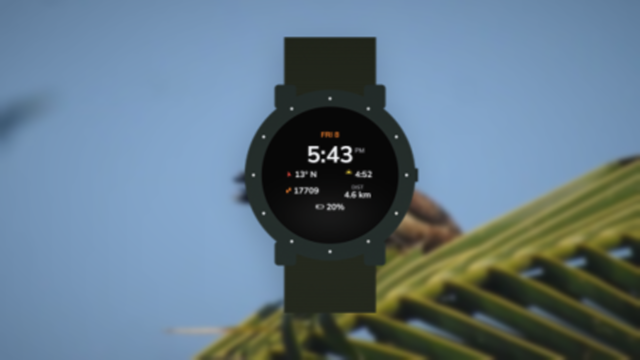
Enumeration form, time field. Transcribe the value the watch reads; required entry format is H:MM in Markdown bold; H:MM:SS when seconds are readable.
**5:43**
